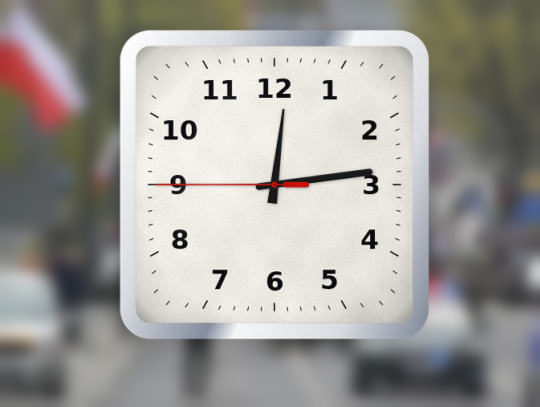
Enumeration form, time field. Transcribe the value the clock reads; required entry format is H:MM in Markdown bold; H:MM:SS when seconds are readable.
**12:13:45**
